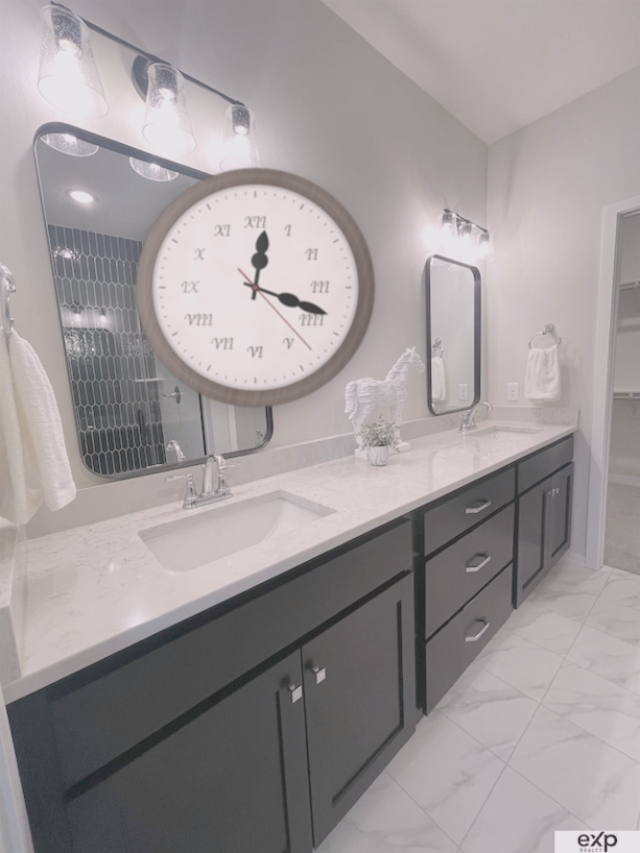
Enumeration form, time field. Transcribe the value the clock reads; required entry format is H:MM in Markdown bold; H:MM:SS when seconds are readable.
**12:18:23**
